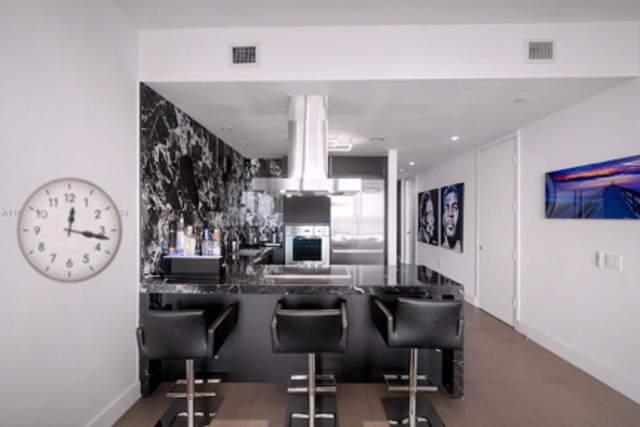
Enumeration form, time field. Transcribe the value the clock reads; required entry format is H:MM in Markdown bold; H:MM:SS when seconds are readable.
**12:17**
